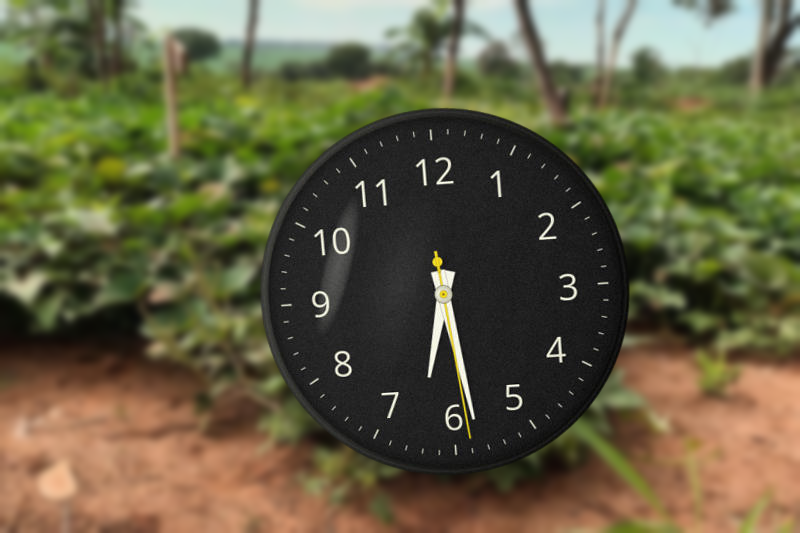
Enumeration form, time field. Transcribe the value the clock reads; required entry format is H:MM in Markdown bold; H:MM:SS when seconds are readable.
**6:28:29**
